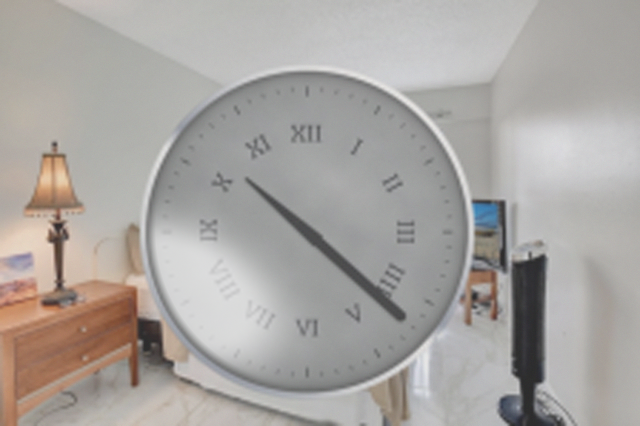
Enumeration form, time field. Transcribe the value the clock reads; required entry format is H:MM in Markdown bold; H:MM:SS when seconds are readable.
**10:22**
